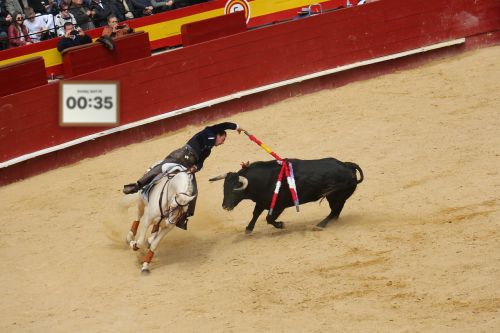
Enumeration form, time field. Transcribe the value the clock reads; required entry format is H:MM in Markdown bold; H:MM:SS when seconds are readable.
**0:35**
